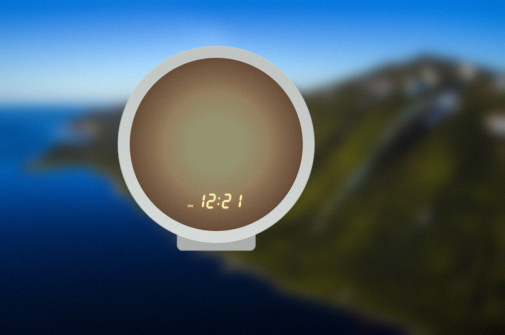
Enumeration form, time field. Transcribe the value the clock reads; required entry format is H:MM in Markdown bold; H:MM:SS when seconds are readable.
**12:21**
